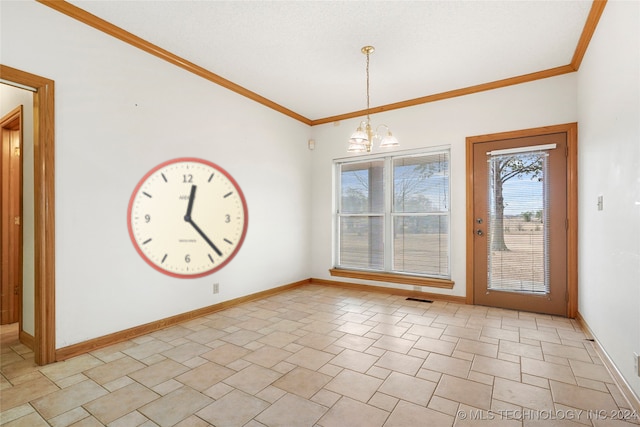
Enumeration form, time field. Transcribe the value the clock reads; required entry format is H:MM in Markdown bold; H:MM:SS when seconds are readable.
**12:23**
